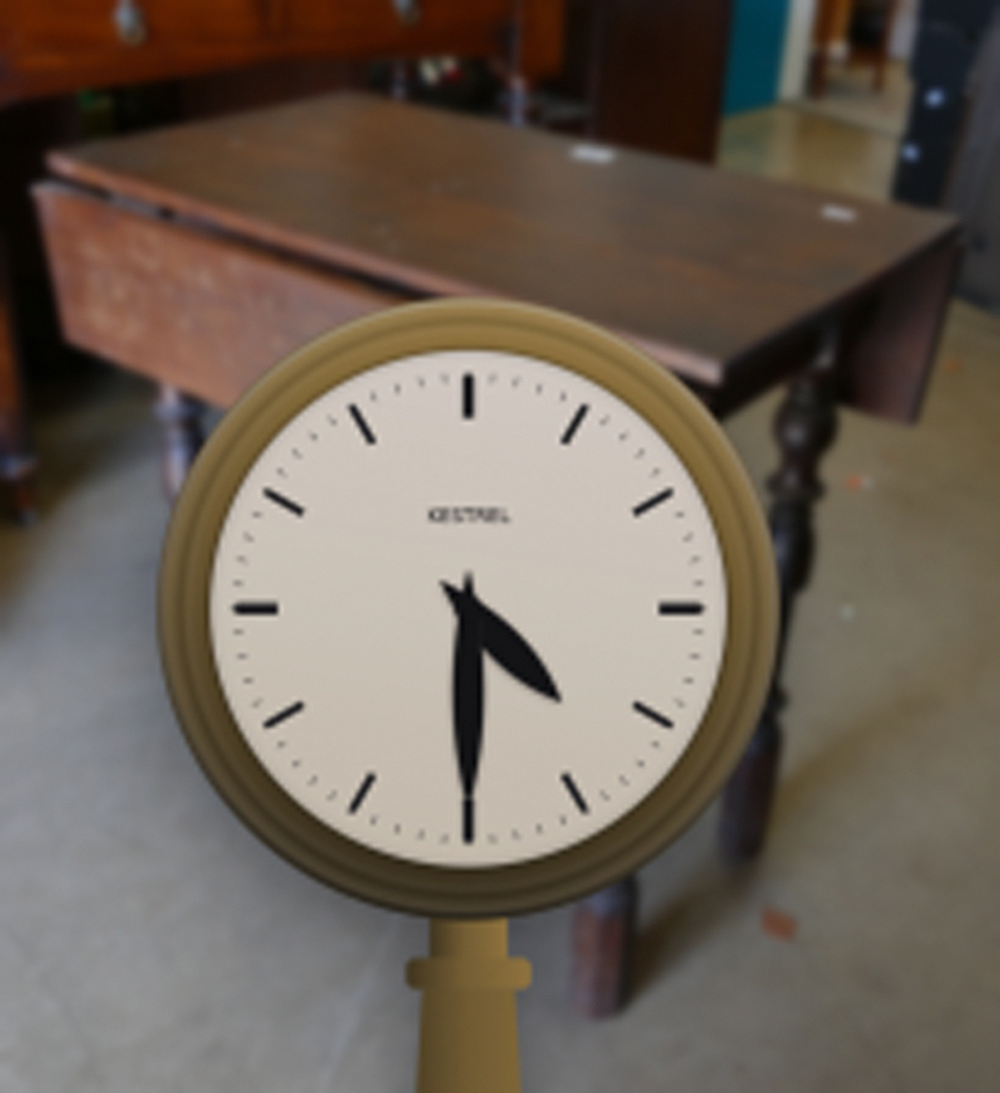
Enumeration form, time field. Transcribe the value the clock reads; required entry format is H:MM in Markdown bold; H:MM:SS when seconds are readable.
**4:30**
